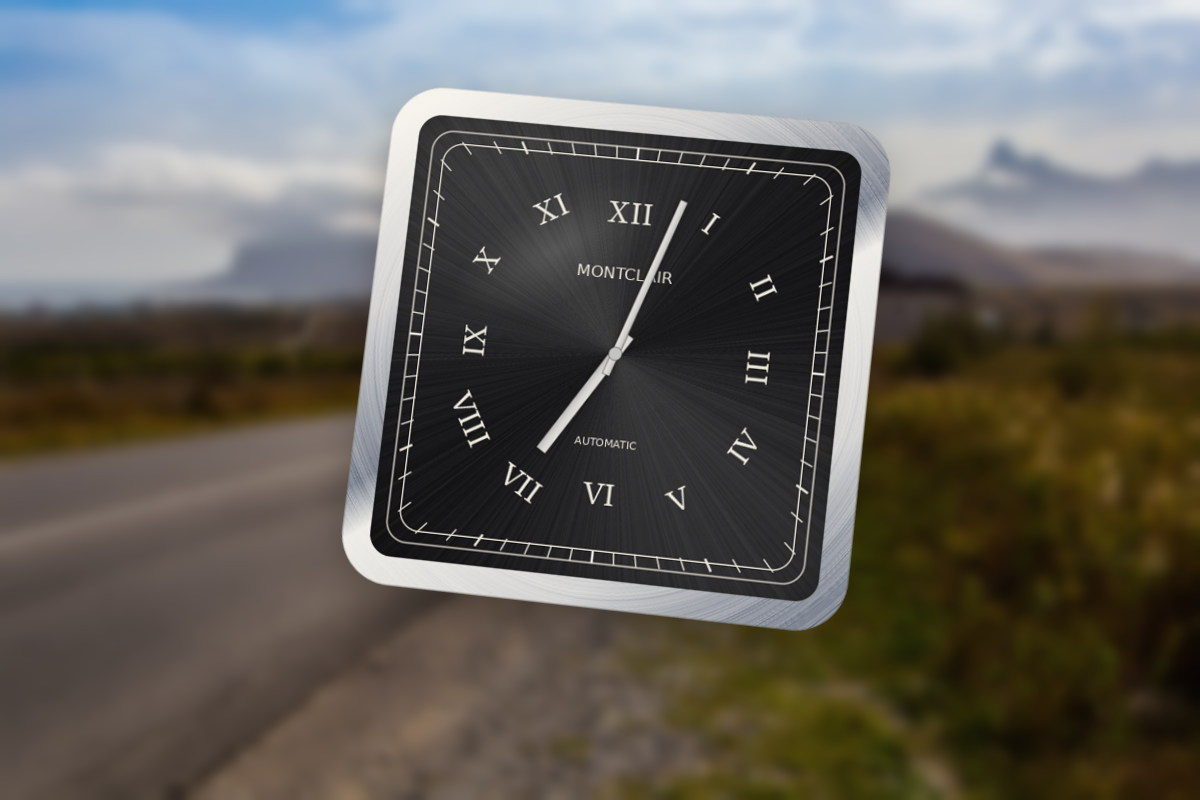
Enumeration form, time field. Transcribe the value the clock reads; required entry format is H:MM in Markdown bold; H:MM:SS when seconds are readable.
**7:03**
